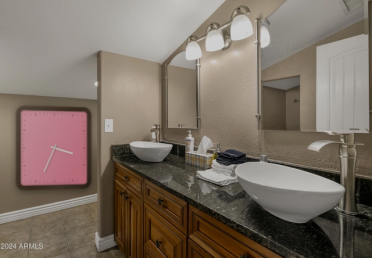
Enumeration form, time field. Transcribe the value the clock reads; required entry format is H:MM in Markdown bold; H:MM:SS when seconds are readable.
**3:34**
